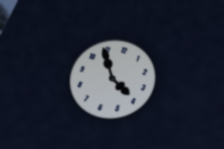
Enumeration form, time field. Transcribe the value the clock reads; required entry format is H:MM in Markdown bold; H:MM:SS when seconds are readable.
**3:54**
